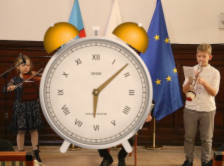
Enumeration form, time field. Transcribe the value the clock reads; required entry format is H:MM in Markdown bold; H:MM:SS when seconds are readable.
**6:08**
